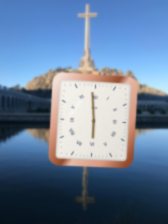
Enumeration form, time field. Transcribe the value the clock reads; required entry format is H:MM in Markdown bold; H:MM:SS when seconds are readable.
**5:59**
